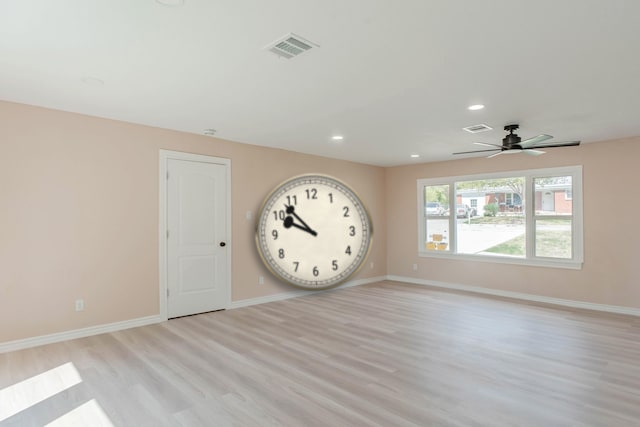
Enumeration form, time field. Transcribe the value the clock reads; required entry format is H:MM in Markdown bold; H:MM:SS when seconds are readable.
**9:53**
